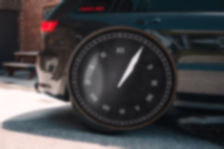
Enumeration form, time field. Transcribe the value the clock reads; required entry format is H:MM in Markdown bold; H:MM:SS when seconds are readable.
**1:05**
